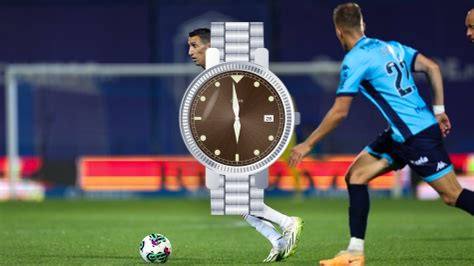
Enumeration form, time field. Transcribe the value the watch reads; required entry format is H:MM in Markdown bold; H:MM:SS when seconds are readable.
**5:59**
